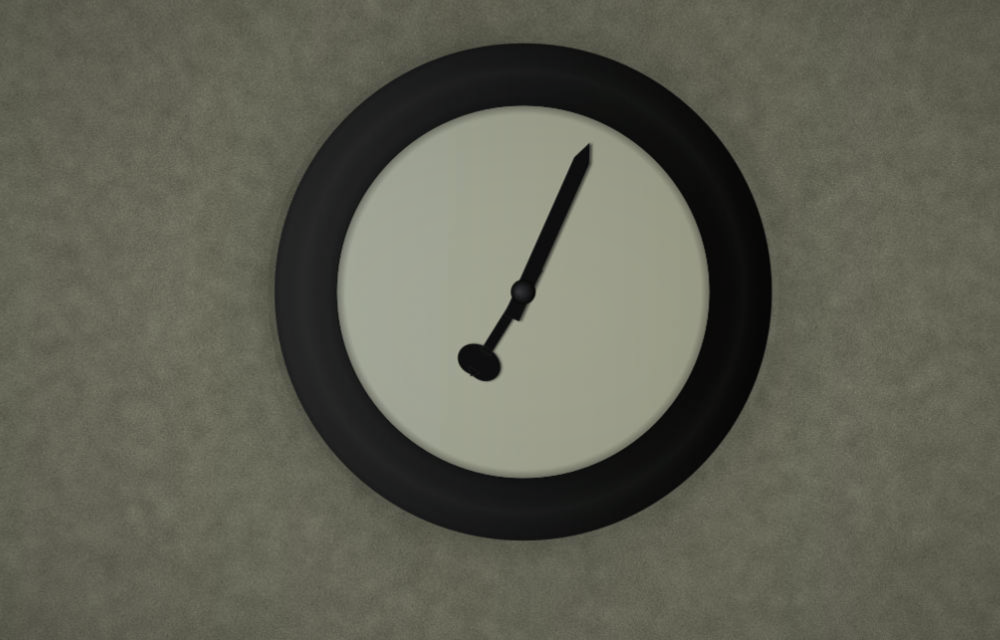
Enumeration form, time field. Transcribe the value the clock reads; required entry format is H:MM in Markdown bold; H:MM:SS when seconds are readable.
**7:04**
